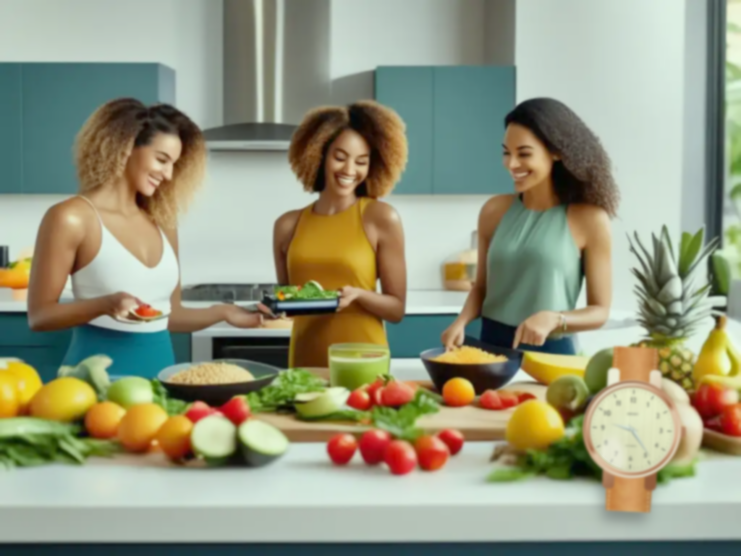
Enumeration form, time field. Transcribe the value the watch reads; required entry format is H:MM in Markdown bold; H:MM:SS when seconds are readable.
**9:24**
